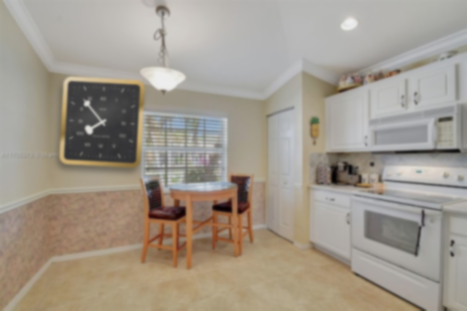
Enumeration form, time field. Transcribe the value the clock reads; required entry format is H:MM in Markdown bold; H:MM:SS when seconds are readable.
**7:53**
